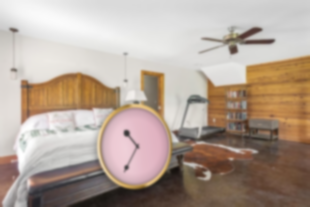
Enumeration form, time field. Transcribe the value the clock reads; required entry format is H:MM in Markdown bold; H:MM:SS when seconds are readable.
**10:35**
